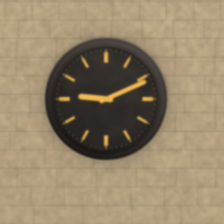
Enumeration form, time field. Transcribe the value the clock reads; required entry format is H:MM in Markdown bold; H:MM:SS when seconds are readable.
**9:11**
